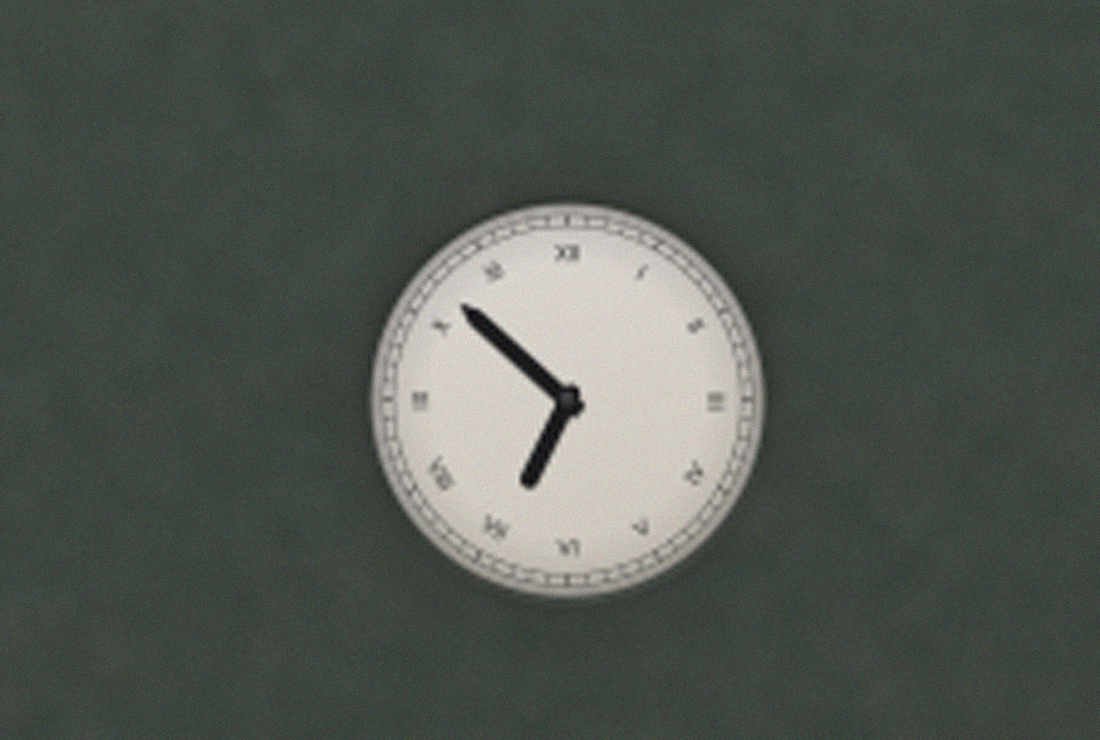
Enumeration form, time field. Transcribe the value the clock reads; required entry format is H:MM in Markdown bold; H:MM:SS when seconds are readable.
**6:52**
